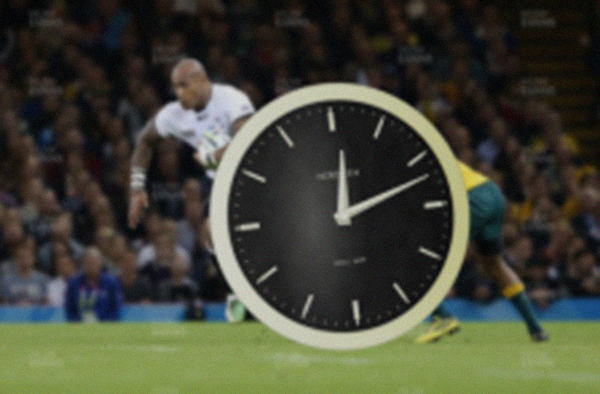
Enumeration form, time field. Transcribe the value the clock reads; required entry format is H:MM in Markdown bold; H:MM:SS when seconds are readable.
**12:12**
